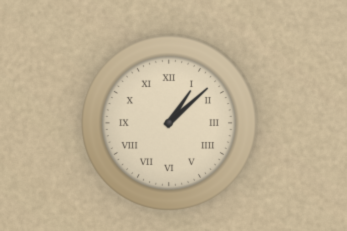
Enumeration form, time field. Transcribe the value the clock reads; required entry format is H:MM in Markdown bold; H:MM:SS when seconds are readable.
**1:08**
